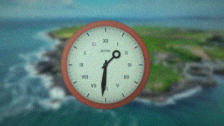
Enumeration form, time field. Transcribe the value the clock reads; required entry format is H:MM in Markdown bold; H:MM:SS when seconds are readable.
**1:31**
